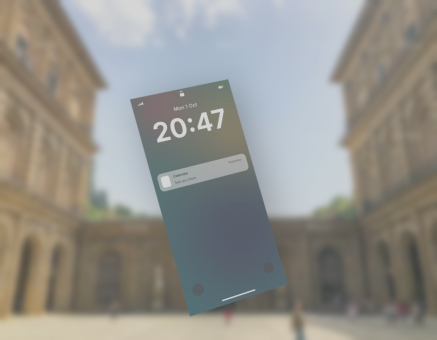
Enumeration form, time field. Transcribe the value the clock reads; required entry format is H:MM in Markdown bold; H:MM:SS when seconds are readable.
**20:47**
